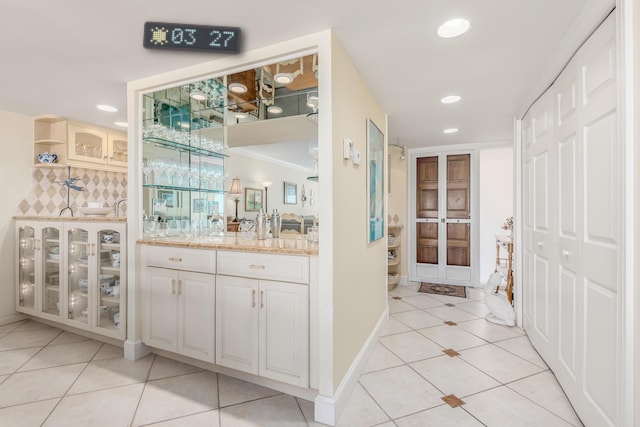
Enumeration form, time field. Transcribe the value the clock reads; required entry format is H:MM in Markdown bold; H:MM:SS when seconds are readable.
**3:27**
